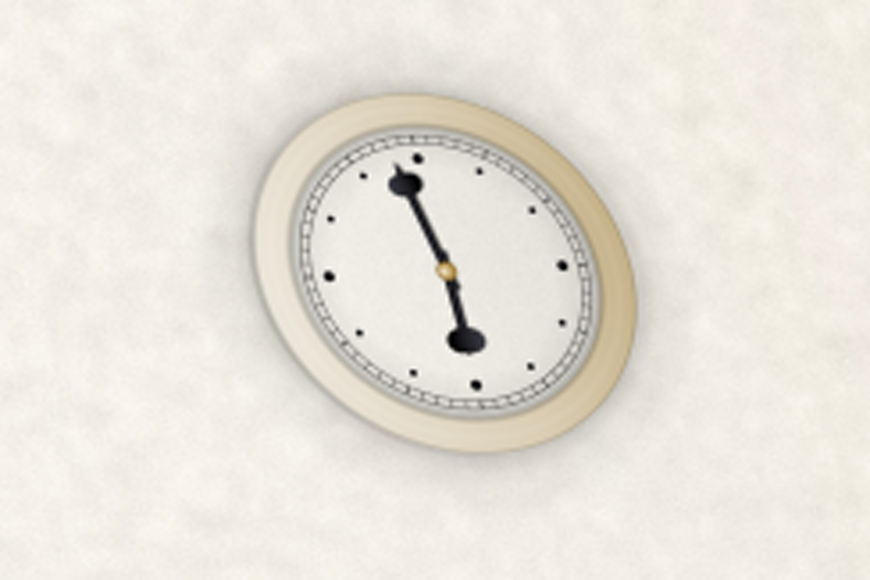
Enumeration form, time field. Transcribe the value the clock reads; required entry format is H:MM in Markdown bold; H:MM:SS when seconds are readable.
**5:58**
